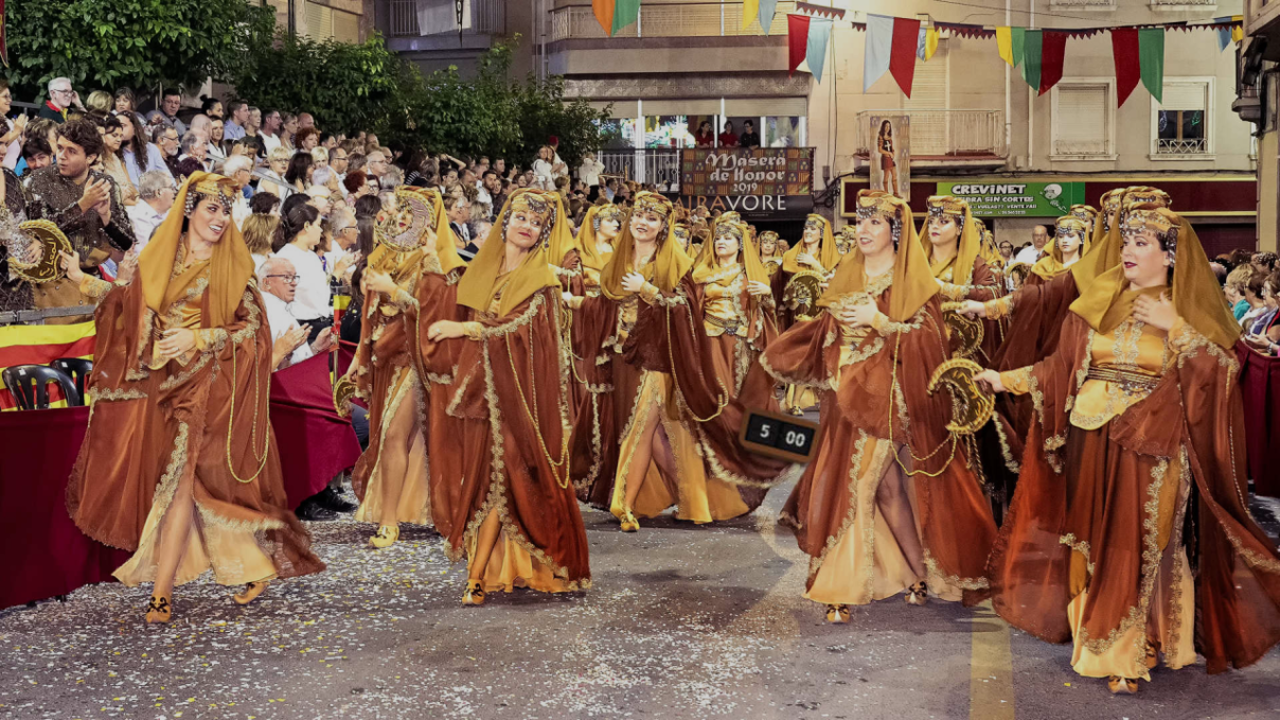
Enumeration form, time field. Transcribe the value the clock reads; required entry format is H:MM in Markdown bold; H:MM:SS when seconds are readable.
**5:00**
